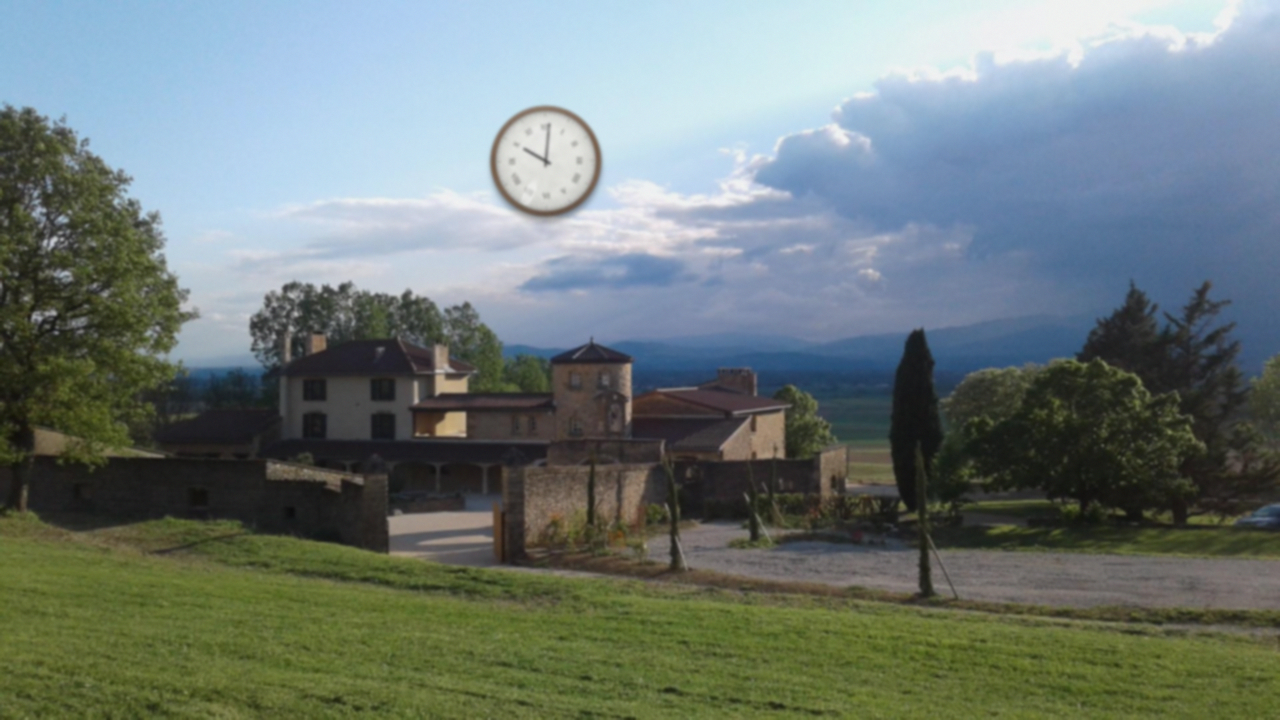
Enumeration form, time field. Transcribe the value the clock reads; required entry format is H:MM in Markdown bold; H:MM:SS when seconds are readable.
**10:01**
